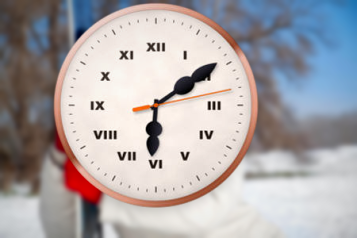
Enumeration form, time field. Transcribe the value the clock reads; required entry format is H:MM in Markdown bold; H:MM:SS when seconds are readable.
**6:09:13**
